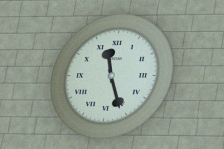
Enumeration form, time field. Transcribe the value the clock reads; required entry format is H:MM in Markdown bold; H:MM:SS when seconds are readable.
**11:26**
